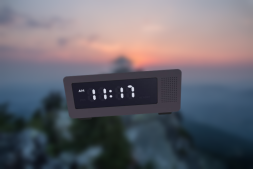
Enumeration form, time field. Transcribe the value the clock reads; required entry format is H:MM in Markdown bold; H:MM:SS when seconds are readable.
**11:17**
